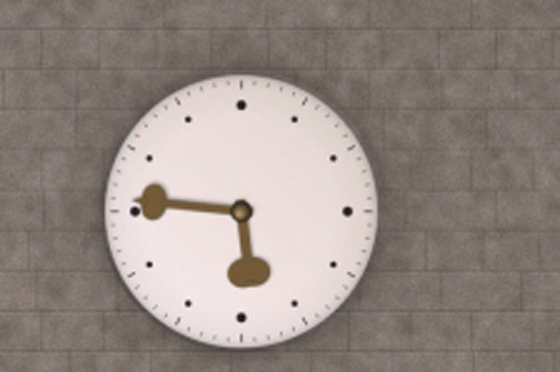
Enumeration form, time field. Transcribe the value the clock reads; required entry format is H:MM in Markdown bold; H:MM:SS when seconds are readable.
**5:46**
